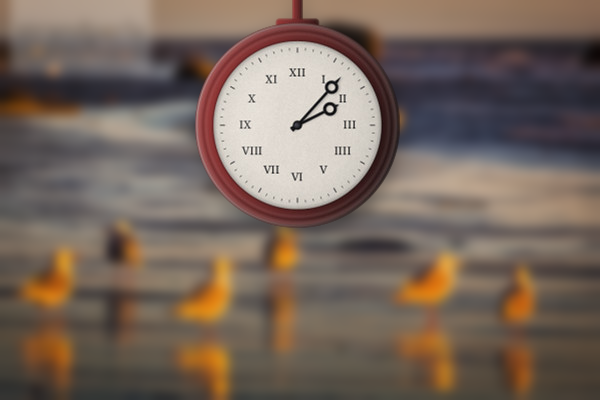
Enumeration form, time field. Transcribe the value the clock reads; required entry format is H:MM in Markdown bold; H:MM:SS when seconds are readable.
**2:07**
